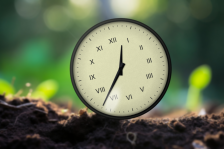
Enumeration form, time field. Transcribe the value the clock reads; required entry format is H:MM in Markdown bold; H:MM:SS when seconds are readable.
**12:37**
